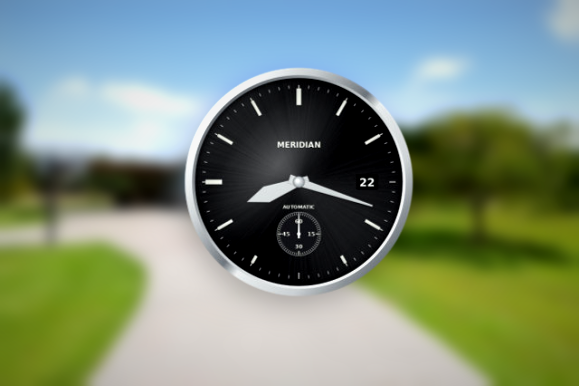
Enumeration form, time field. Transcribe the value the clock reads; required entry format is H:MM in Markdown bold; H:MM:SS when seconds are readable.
**8:18**
